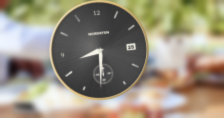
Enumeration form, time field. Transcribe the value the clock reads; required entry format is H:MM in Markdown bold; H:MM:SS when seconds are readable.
**8:31**
